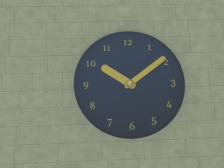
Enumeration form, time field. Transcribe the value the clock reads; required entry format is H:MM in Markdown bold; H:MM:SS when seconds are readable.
**10:09**
